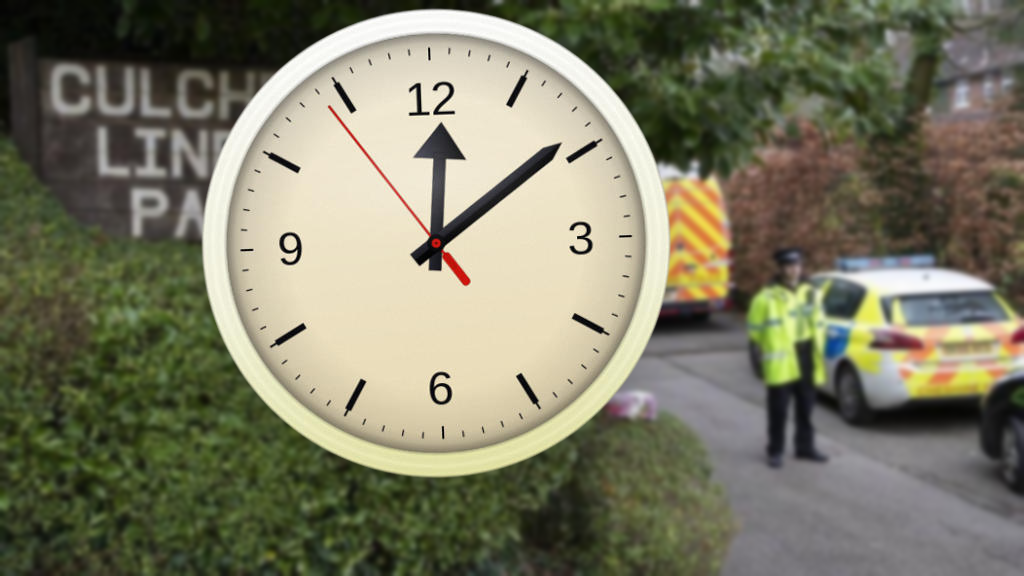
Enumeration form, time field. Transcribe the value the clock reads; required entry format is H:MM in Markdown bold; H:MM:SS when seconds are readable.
**12:08:54**
